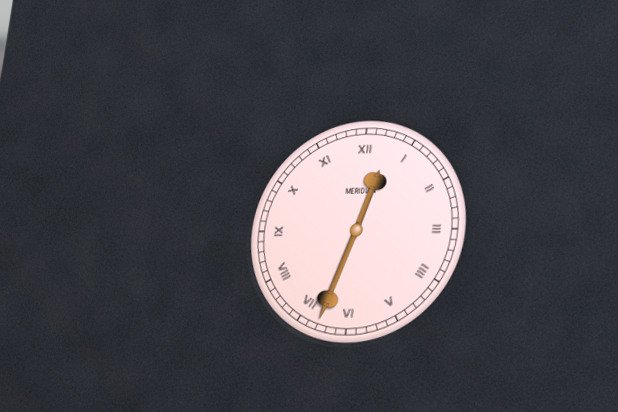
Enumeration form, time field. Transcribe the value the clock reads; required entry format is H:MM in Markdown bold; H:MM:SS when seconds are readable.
**12:33**
